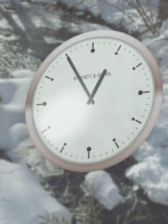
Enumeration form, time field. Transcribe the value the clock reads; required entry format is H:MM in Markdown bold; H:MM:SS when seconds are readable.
**12:55**
